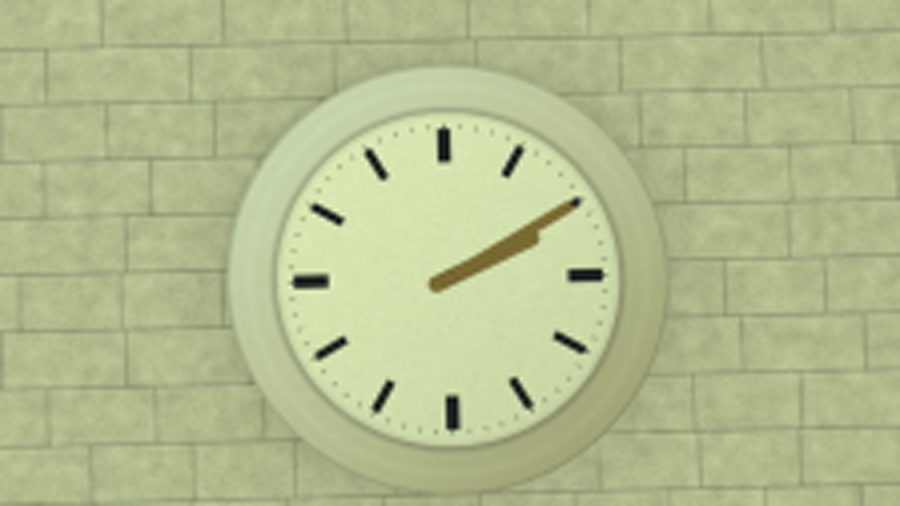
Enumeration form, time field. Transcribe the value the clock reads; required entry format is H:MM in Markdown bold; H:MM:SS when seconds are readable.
**2:10**
